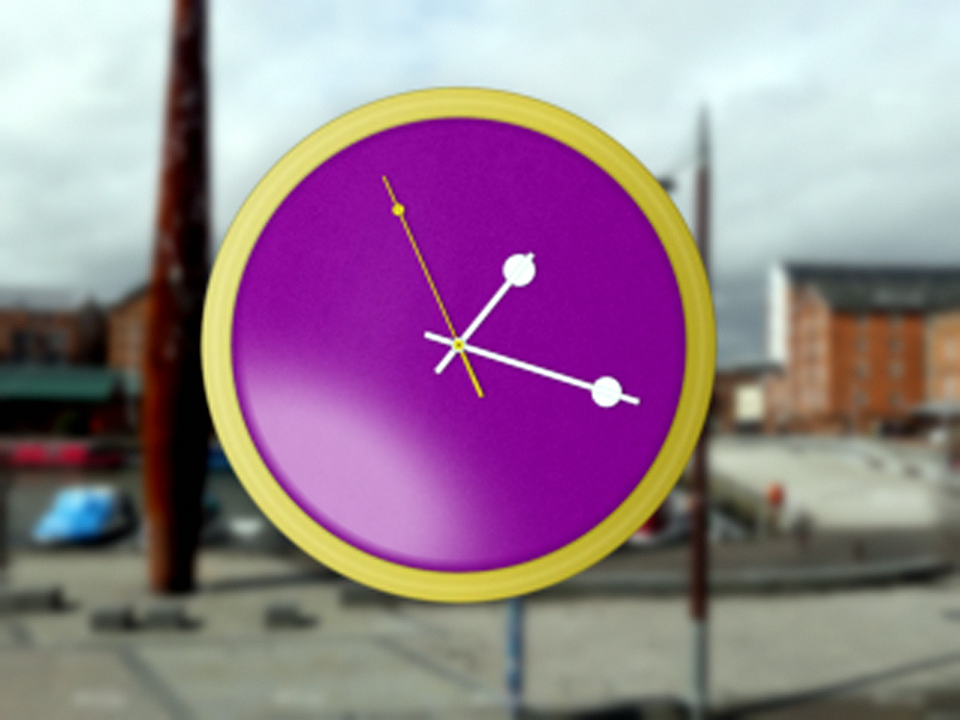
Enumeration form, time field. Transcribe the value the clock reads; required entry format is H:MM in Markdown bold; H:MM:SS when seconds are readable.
**1:17:56**
